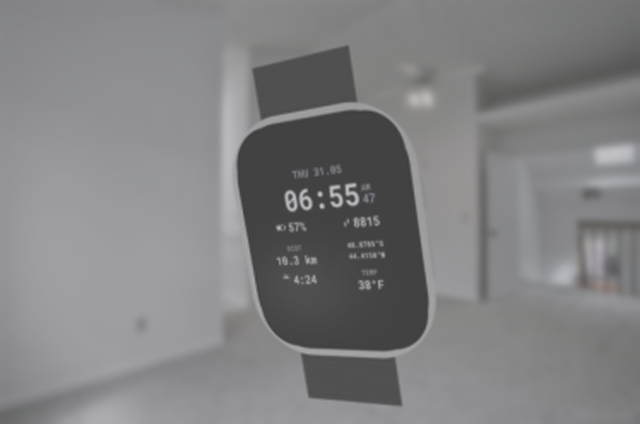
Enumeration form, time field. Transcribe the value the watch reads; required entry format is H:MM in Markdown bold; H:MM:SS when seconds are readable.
**6:55**
